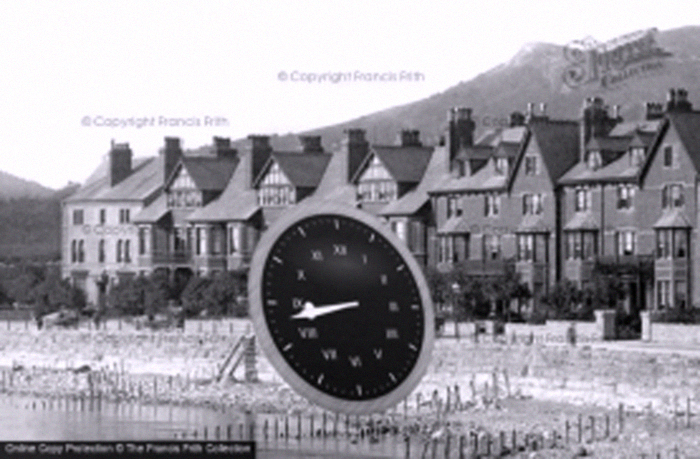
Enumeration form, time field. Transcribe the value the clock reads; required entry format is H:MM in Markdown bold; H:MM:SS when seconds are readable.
**8:43**
